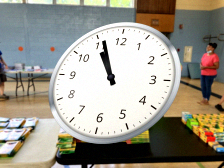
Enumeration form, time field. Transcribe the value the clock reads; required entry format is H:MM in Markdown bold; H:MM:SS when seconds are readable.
**10:56**
